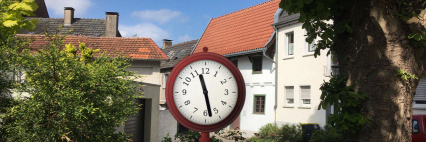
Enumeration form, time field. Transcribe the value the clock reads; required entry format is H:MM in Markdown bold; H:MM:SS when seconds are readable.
**11:28**
